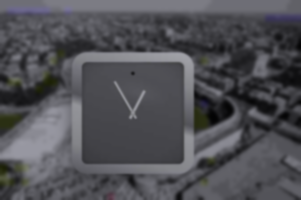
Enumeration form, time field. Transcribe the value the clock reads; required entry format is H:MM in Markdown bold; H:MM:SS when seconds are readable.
**12:55**
